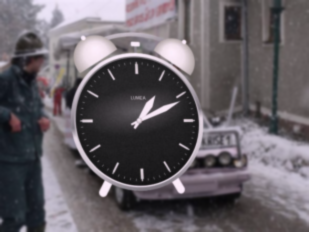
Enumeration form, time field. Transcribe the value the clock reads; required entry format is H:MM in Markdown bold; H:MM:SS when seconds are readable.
**1:11**
